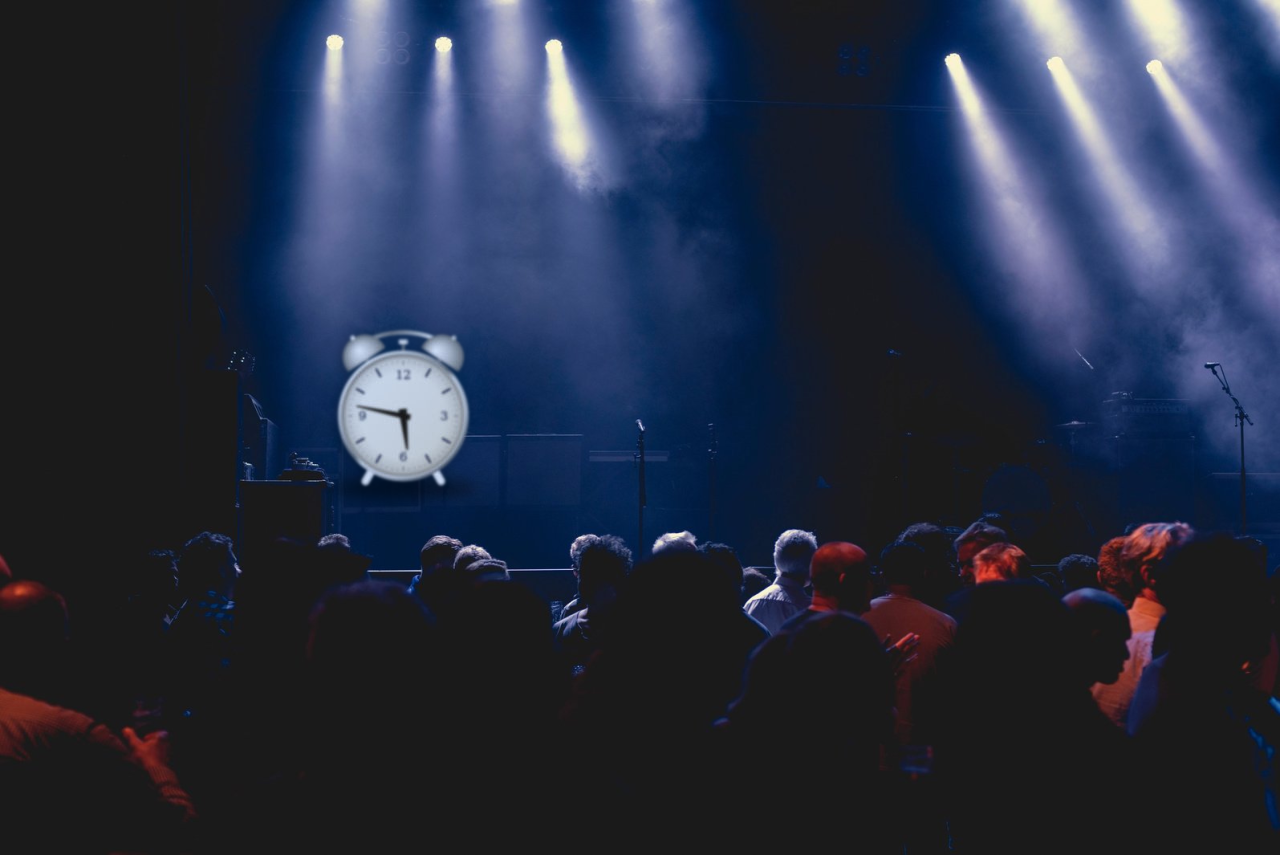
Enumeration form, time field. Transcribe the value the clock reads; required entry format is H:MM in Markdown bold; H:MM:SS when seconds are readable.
**5:47**
